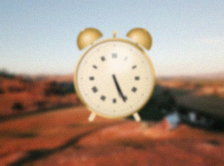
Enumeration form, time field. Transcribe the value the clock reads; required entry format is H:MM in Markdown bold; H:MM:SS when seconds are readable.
**5:26**
